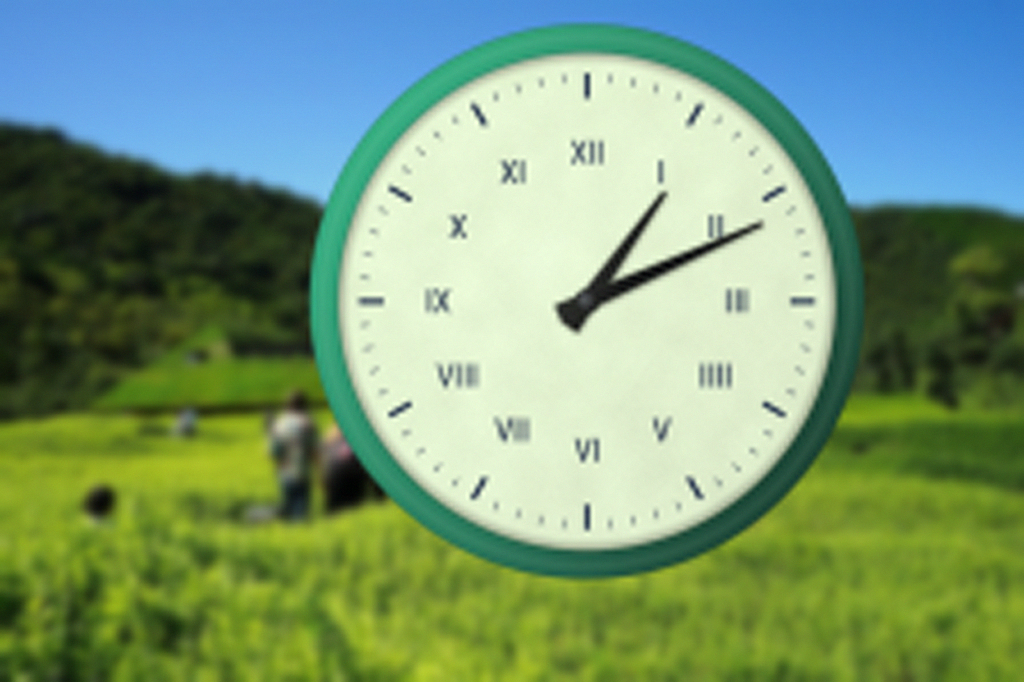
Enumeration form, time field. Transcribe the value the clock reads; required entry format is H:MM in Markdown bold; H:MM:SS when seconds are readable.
**1:11**
